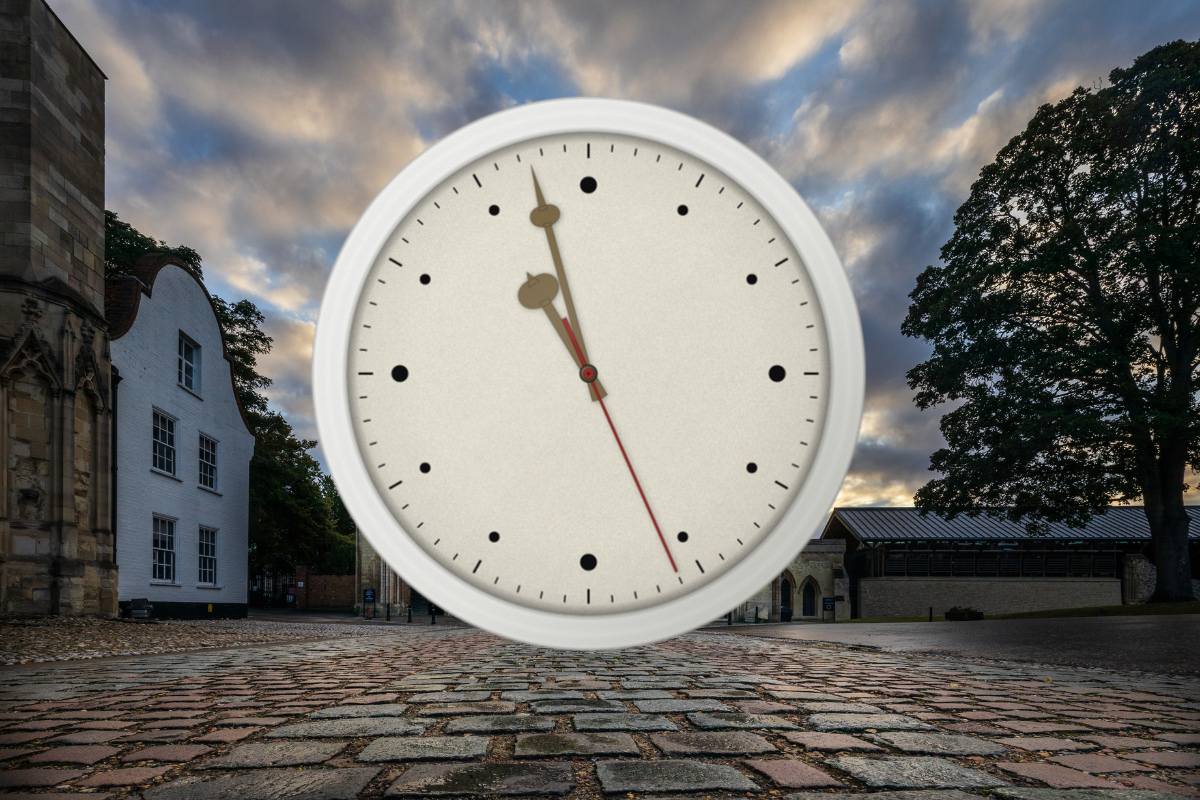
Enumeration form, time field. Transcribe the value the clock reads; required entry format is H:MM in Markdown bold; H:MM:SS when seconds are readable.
**10:57:26**
